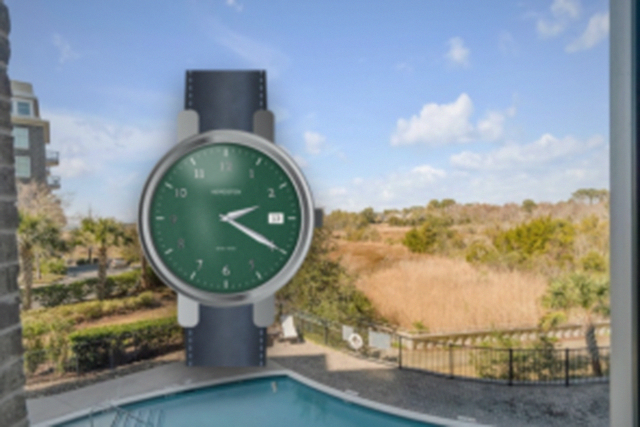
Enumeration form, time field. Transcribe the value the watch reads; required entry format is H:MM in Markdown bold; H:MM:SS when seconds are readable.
**2:20**
